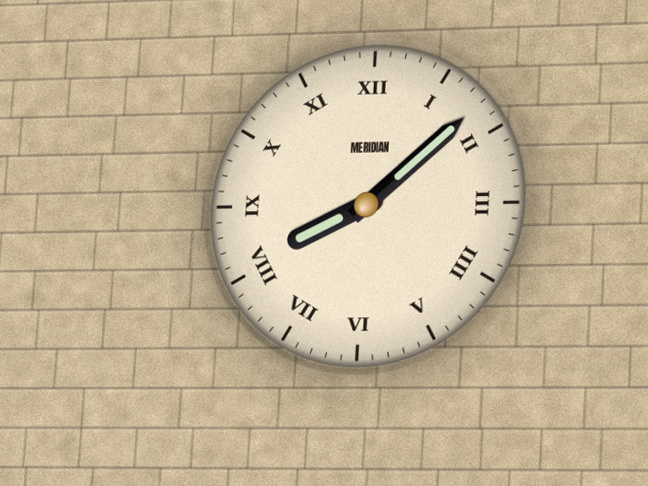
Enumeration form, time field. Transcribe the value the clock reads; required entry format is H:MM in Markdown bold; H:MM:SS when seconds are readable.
**8:08**
